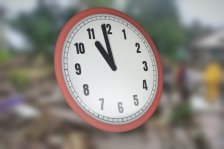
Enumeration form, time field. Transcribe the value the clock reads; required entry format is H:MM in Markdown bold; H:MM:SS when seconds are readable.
**10:59**
